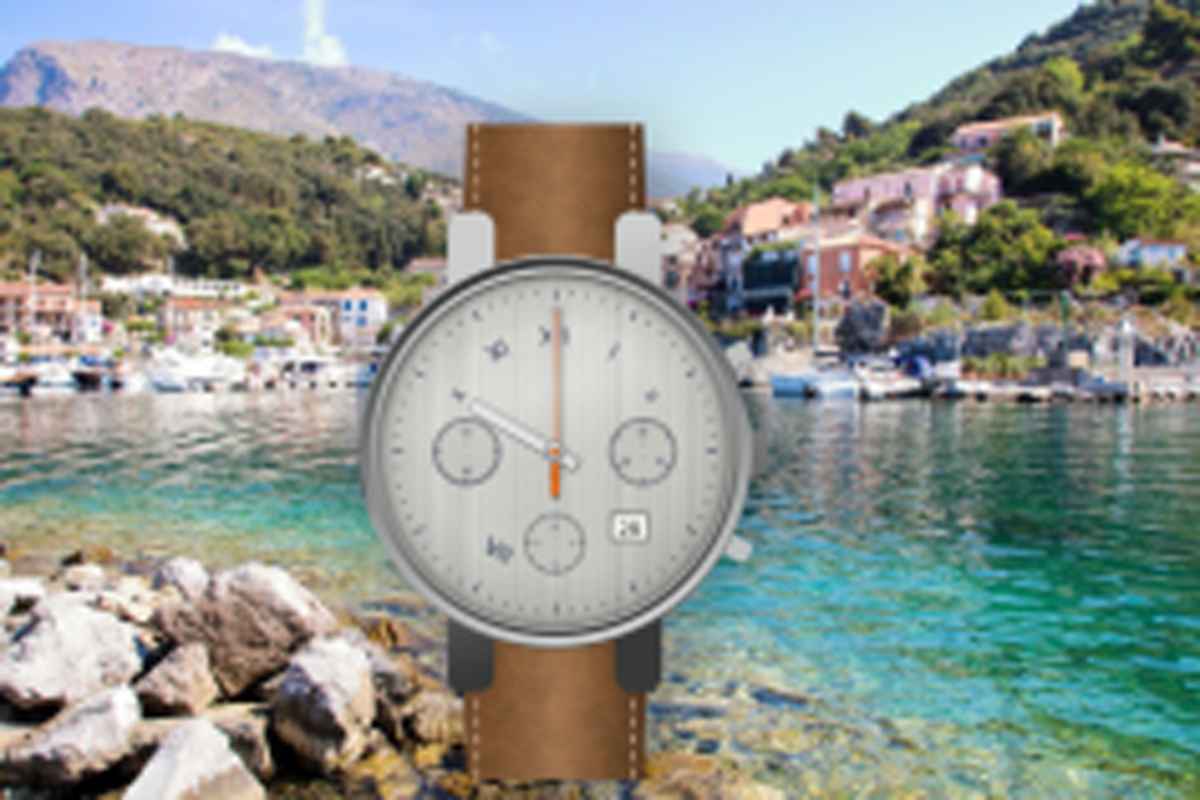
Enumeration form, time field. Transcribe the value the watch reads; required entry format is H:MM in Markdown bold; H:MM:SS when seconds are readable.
**10:00**
